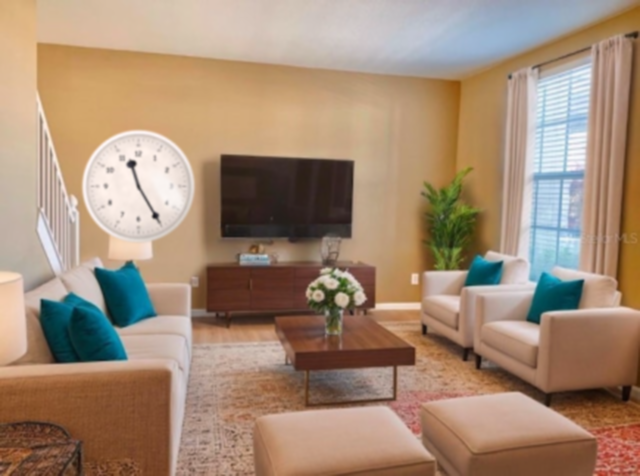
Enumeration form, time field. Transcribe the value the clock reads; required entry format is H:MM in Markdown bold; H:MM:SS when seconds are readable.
**11:25**
